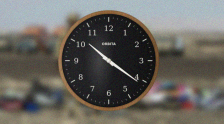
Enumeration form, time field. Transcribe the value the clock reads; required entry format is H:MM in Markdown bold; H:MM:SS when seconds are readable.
**10:21**
